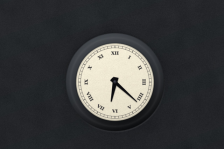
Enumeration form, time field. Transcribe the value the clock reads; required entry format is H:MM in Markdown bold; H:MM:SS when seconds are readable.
**6:22**
